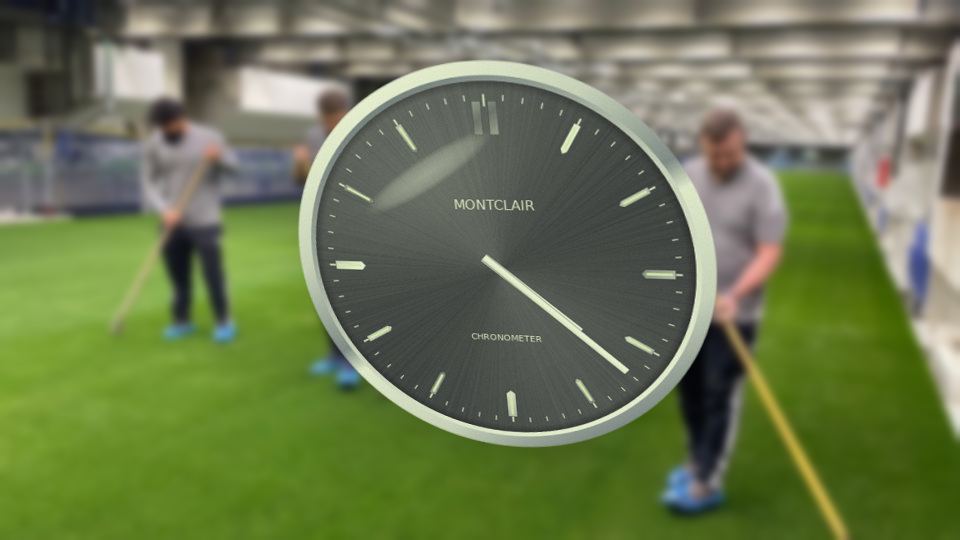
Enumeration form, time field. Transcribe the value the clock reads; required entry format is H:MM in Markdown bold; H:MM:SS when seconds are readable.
**4:22**
